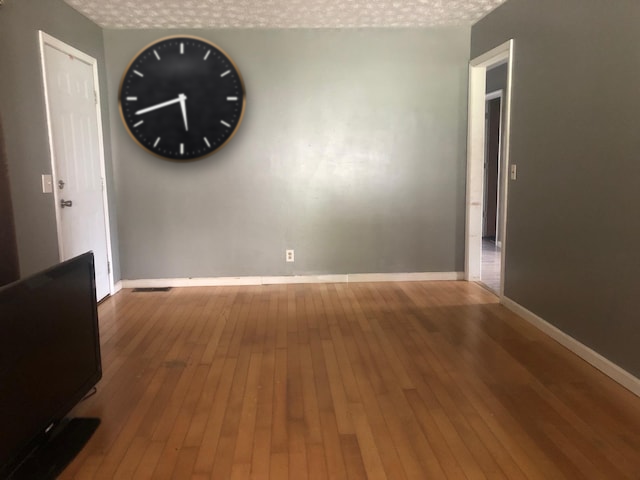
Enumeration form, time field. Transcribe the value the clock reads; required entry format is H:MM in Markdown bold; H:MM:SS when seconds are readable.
**5:42**
